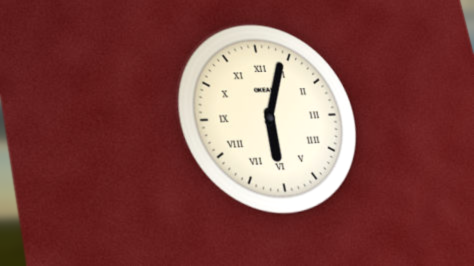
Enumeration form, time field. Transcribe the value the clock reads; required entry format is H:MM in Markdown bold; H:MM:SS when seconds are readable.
**6:04**
